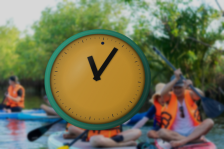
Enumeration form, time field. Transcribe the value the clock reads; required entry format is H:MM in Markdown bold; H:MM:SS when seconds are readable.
**11:04**
